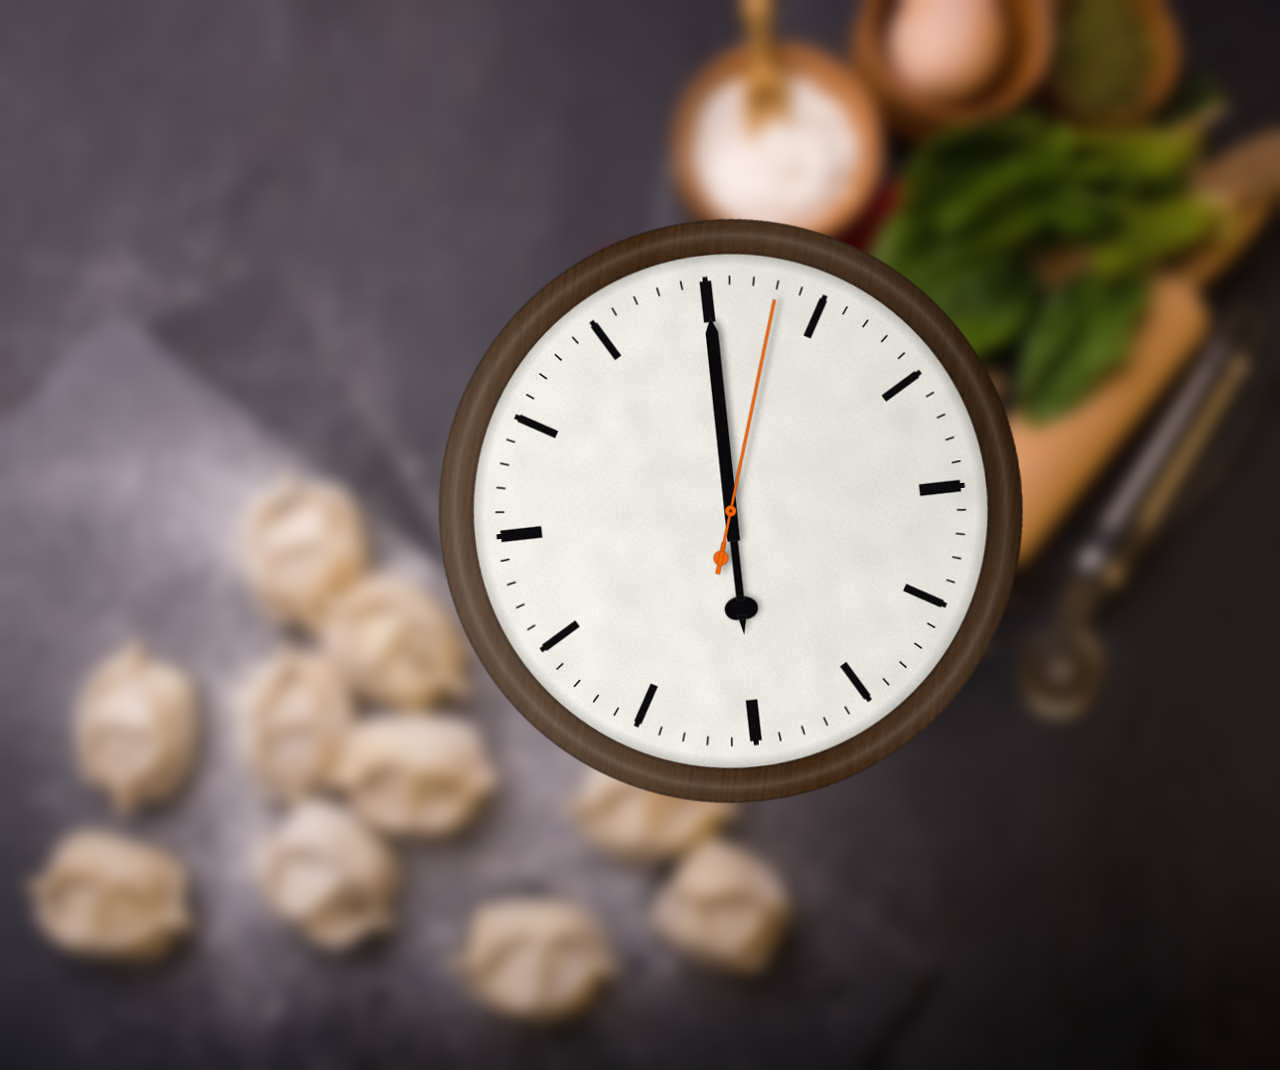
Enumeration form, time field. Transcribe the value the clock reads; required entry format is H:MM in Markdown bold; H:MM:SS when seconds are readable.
**6:00:03**
